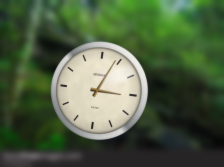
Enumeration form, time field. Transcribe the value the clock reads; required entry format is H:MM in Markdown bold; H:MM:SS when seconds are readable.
**3:04**
